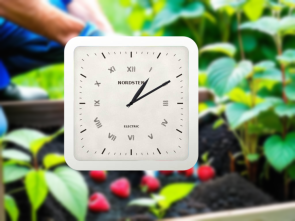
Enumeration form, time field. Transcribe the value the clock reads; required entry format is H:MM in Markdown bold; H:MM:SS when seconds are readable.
**1:10**
